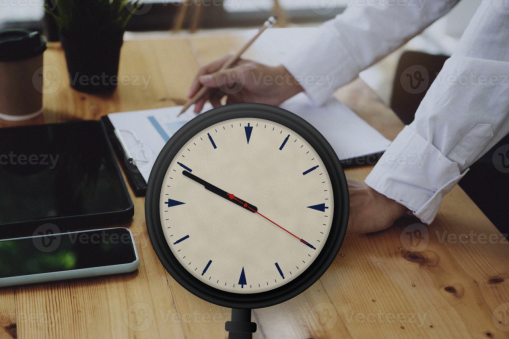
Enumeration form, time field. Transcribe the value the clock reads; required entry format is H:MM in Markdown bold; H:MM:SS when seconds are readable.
**9:49:20**
